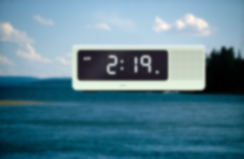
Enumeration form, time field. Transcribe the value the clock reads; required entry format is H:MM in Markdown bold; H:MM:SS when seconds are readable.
**2:19**
